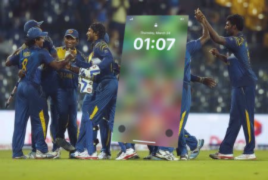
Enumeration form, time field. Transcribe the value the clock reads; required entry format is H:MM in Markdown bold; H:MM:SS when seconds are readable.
**1:07**
